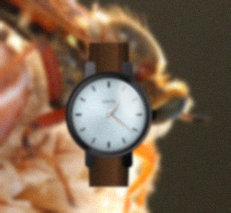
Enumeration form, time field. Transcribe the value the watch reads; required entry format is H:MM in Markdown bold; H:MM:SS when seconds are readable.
**1:21**
